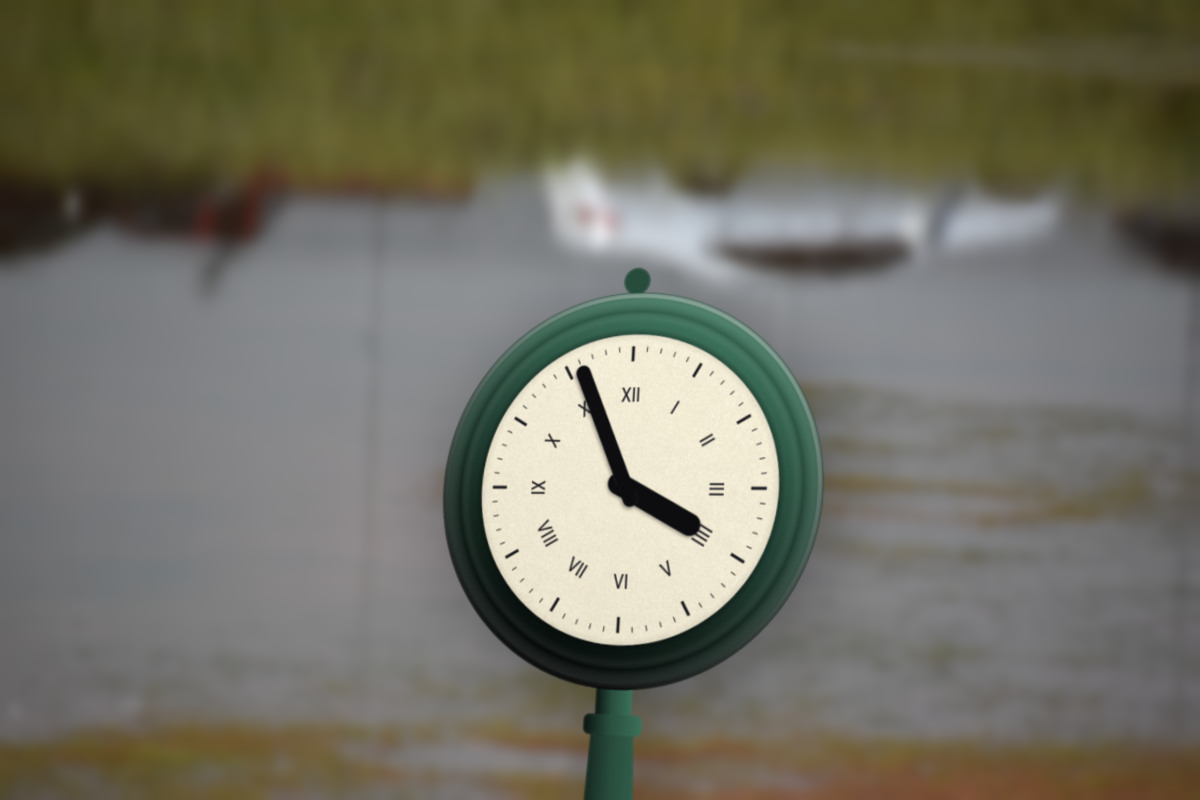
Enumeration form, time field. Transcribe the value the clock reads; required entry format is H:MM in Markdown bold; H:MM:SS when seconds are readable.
**3:56**
